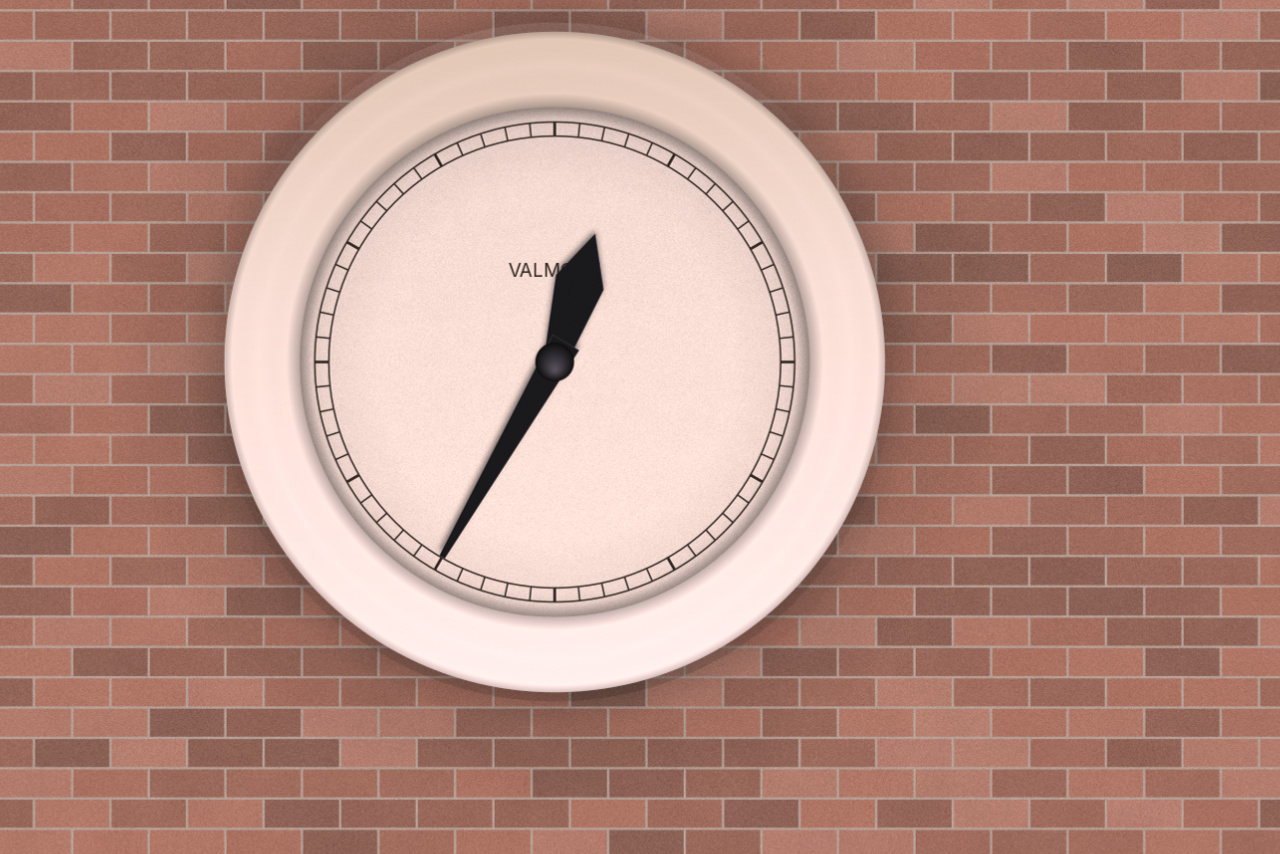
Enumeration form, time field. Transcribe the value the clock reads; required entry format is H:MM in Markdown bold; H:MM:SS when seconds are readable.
**12:35**
